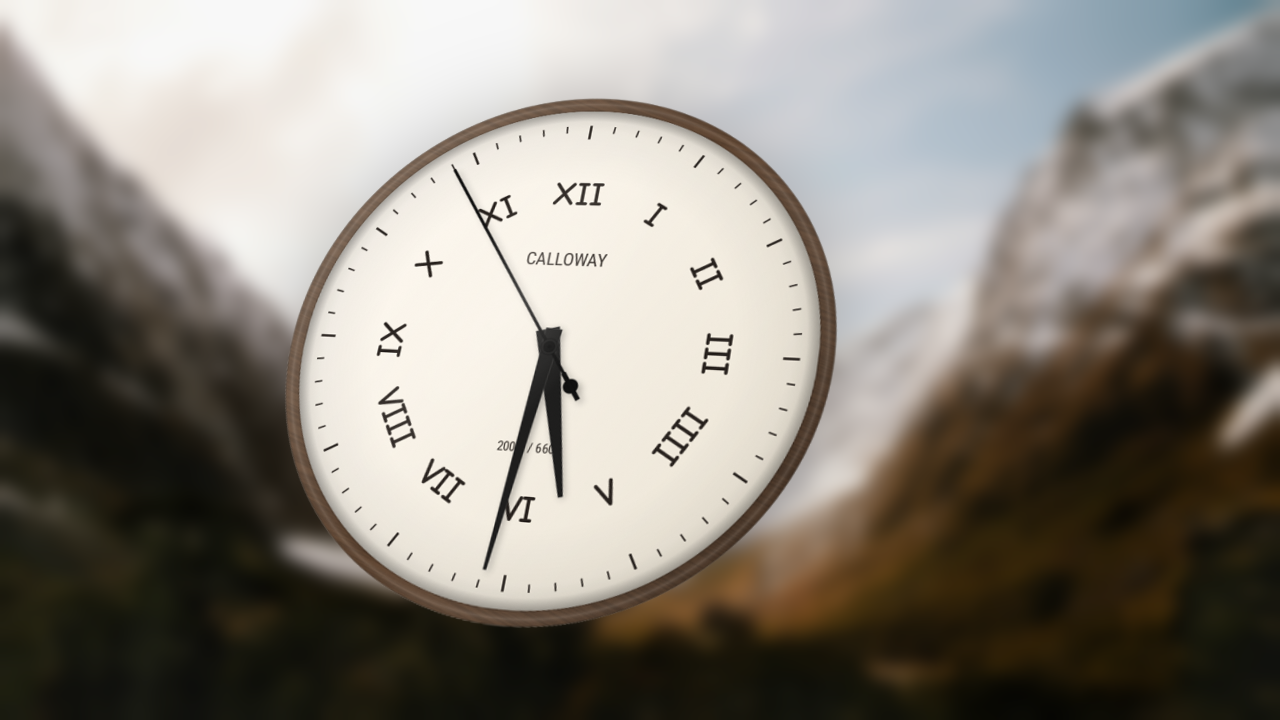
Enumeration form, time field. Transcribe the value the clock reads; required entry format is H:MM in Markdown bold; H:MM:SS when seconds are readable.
**5:30:54**
